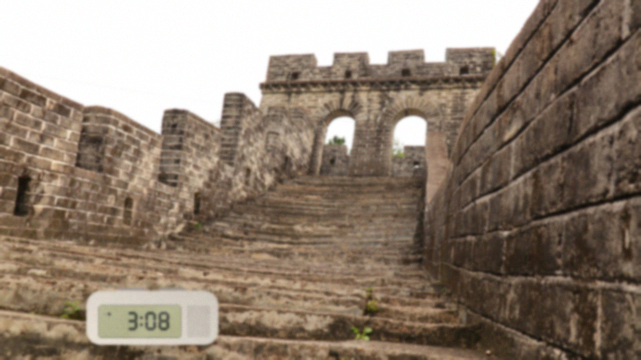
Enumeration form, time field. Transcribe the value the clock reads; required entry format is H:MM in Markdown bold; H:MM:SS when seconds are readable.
**3:08**
